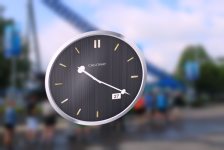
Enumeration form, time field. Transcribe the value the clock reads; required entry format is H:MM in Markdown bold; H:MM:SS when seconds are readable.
**10:20**
